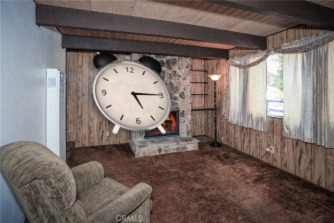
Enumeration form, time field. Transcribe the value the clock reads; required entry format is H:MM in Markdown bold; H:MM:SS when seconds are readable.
**5:15**
